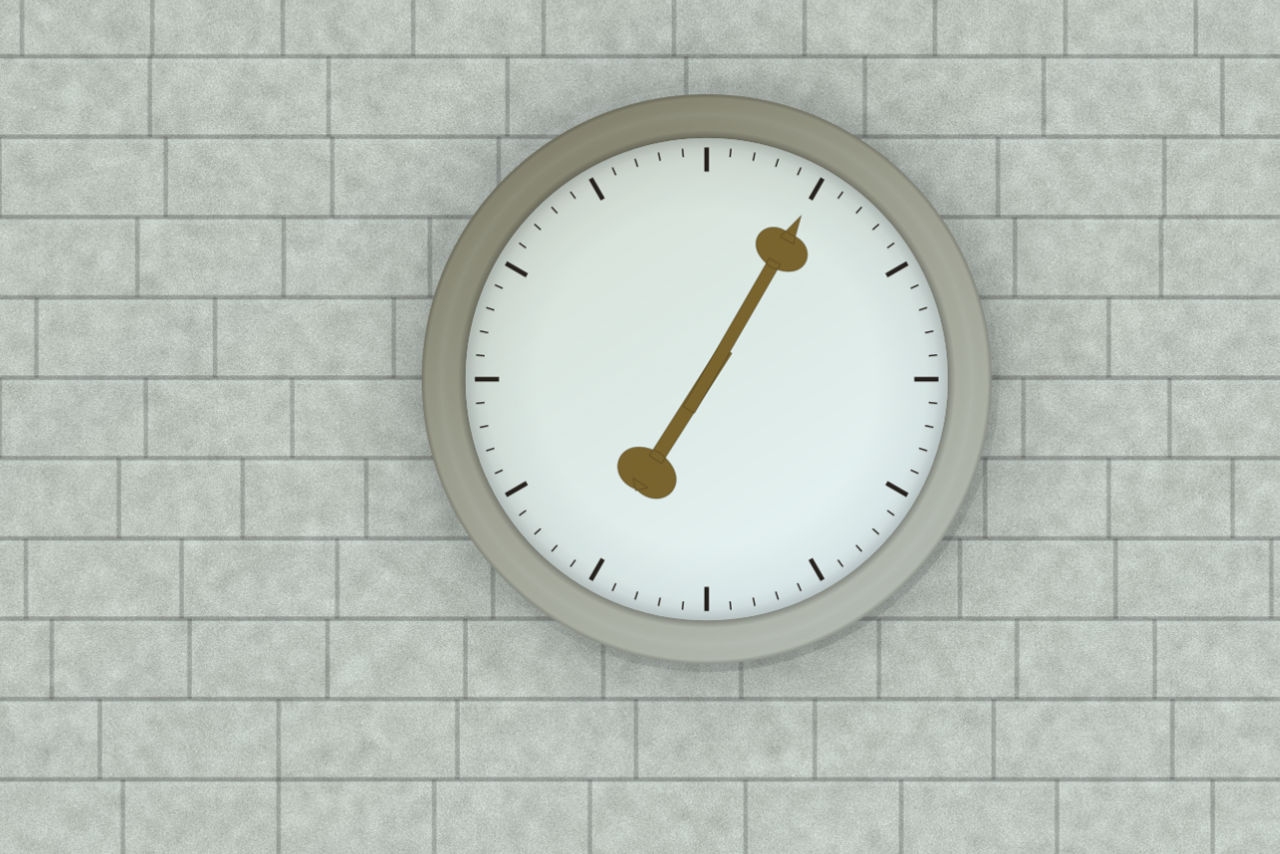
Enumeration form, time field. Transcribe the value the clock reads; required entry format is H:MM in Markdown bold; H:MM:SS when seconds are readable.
**7:05**
